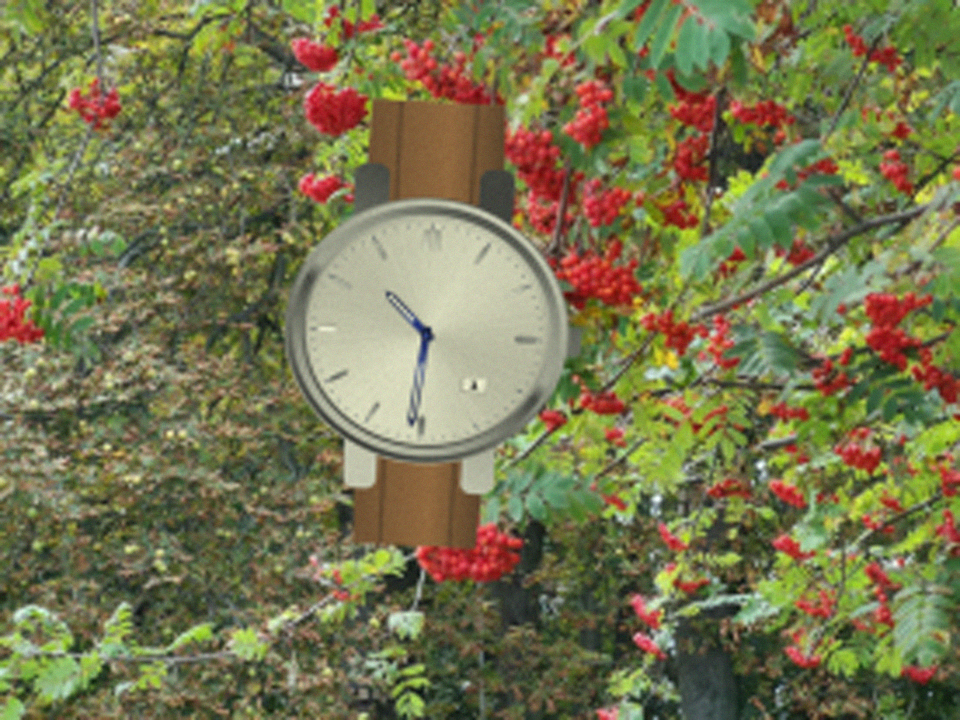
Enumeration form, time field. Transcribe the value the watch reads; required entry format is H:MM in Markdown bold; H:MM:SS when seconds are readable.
**10:31**
